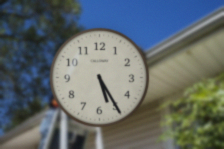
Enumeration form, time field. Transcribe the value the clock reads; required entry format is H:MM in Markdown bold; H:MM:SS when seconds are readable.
**5:25**
